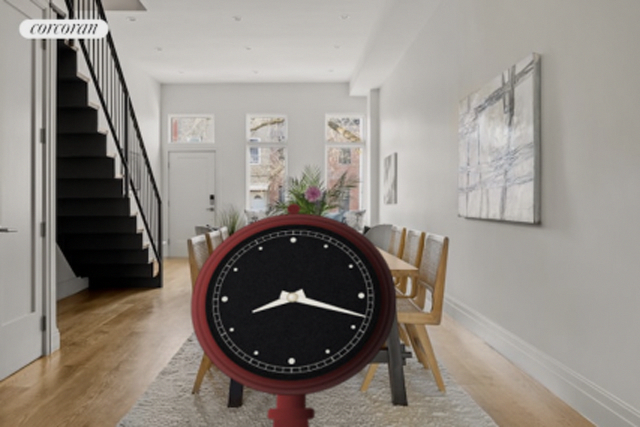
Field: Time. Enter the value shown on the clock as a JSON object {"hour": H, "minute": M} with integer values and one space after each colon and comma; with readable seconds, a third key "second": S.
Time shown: {"hour": 8, "minute": 18}
